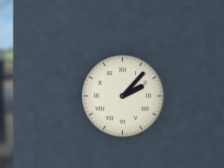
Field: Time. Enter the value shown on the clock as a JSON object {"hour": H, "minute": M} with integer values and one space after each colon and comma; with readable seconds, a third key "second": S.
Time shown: {"hour": 2, "minute": 7}
